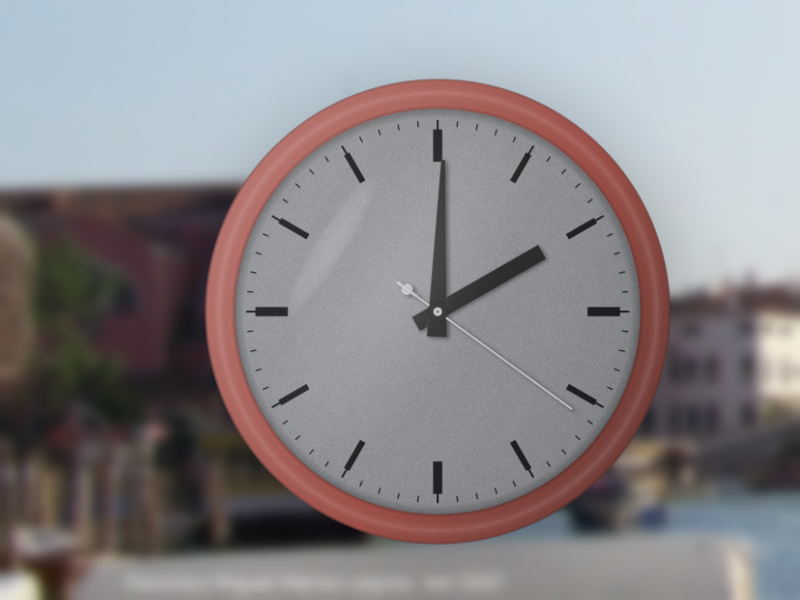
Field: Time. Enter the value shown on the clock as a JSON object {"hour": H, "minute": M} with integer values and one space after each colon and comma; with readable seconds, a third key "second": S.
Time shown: {"hour": 2, "minute": 0, "second": 21}
